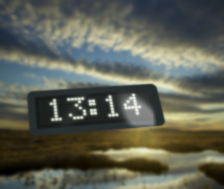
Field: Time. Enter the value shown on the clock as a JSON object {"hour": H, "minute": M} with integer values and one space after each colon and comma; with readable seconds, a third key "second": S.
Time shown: {"hour": 13, "minute": 14}
